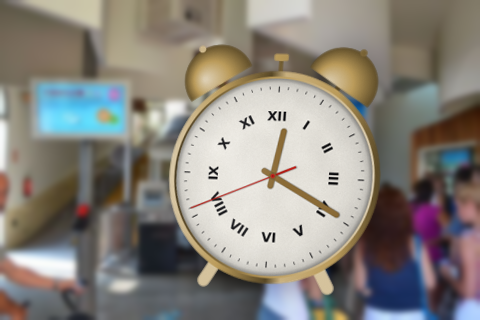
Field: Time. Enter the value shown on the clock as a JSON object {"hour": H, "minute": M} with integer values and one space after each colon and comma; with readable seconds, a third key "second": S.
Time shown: {"hour": 12, "minute": 19, "second": 41}
